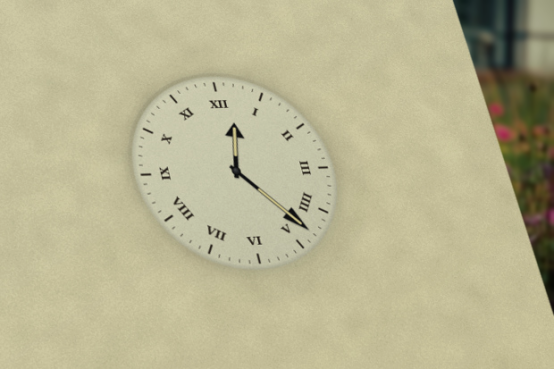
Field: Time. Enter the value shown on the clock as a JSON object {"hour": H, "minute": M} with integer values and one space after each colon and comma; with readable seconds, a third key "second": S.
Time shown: {"hour": 12, "minute": 23}
